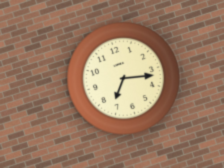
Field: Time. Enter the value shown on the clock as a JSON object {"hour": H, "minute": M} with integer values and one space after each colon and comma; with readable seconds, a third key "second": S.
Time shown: {"hour": 7, "minute": 17}
